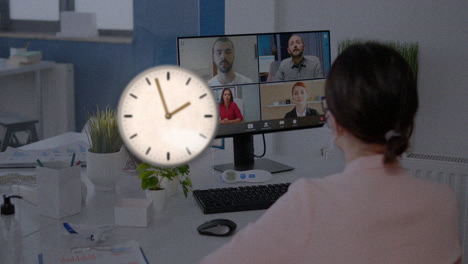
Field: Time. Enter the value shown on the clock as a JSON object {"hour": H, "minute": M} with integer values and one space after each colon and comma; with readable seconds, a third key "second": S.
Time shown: {"hour": 1, "minute": 57}
